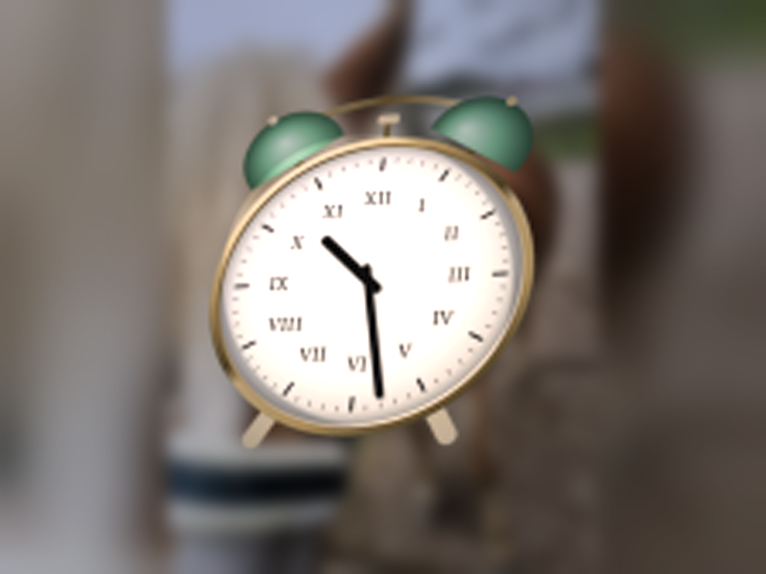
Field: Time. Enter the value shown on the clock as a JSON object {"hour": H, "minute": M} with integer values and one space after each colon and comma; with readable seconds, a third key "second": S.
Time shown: {"hour": 10, "minute": 28}
